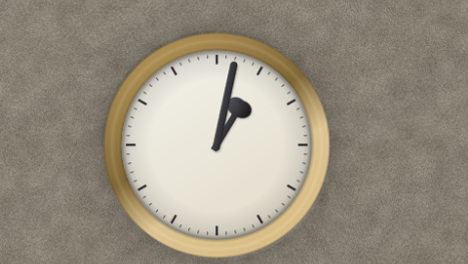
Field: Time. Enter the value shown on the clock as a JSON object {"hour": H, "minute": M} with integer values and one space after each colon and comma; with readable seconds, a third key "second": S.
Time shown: {"hour": 1, "minute": 2}
